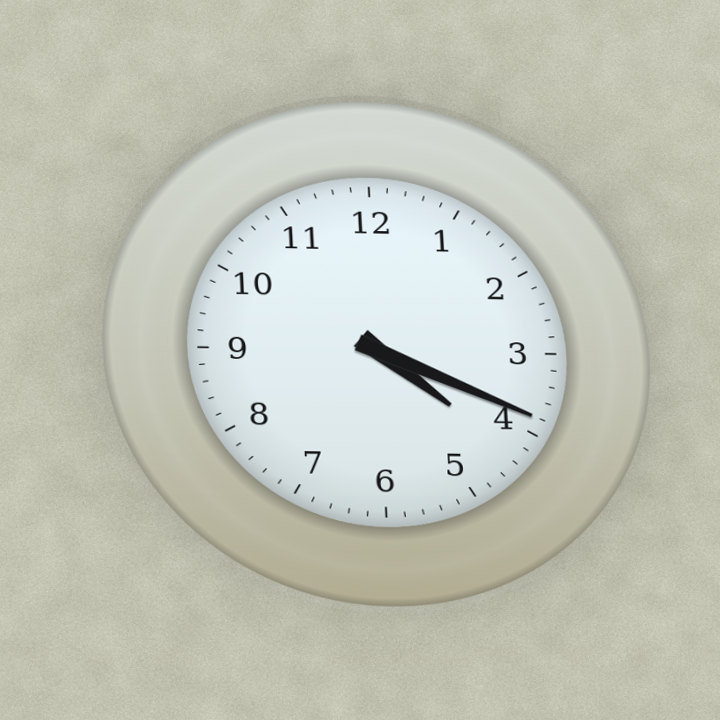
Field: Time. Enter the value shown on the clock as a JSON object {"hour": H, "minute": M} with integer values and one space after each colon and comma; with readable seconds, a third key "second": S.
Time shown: {"hour": 4, "minute": 19}
